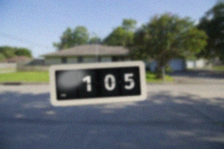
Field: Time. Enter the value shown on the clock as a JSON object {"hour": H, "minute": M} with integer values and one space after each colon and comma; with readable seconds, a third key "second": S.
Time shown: {"hour": 1, "minute": 5}
